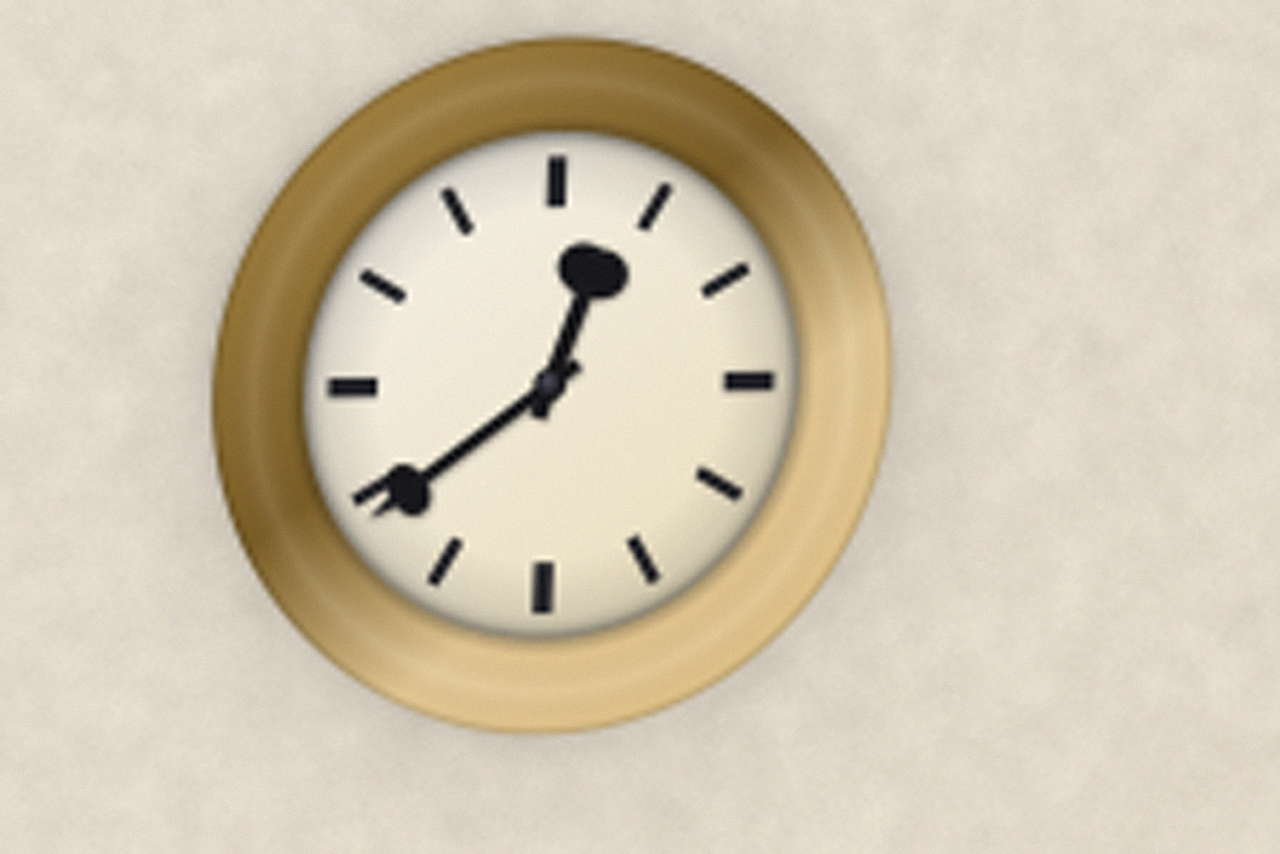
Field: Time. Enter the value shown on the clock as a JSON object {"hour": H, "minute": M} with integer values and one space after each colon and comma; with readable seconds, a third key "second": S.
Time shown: {"hour": 12, "minute": 39}
